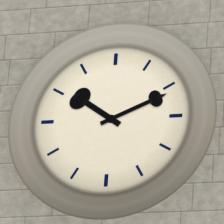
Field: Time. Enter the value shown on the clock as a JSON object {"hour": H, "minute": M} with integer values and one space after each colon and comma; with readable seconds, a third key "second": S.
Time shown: {"hour": 10, "minute": 11}
